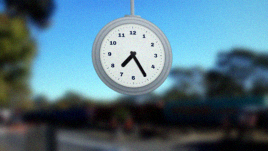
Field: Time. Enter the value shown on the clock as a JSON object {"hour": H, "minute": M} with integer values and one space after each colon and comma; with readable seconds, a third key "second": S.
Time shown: {"hour": 7, "minute": 25}
